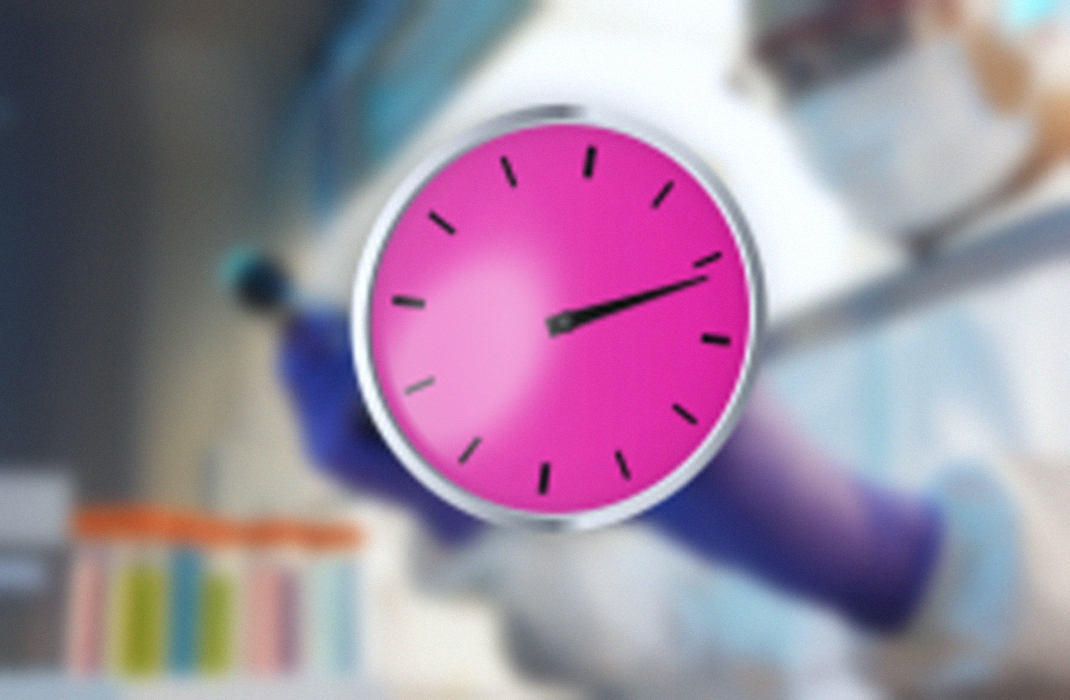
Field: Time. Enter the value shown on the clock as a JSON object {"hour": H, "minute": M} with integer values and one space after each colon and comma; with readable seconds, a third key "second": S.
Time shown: {"hour": 2, "minute": 11}
